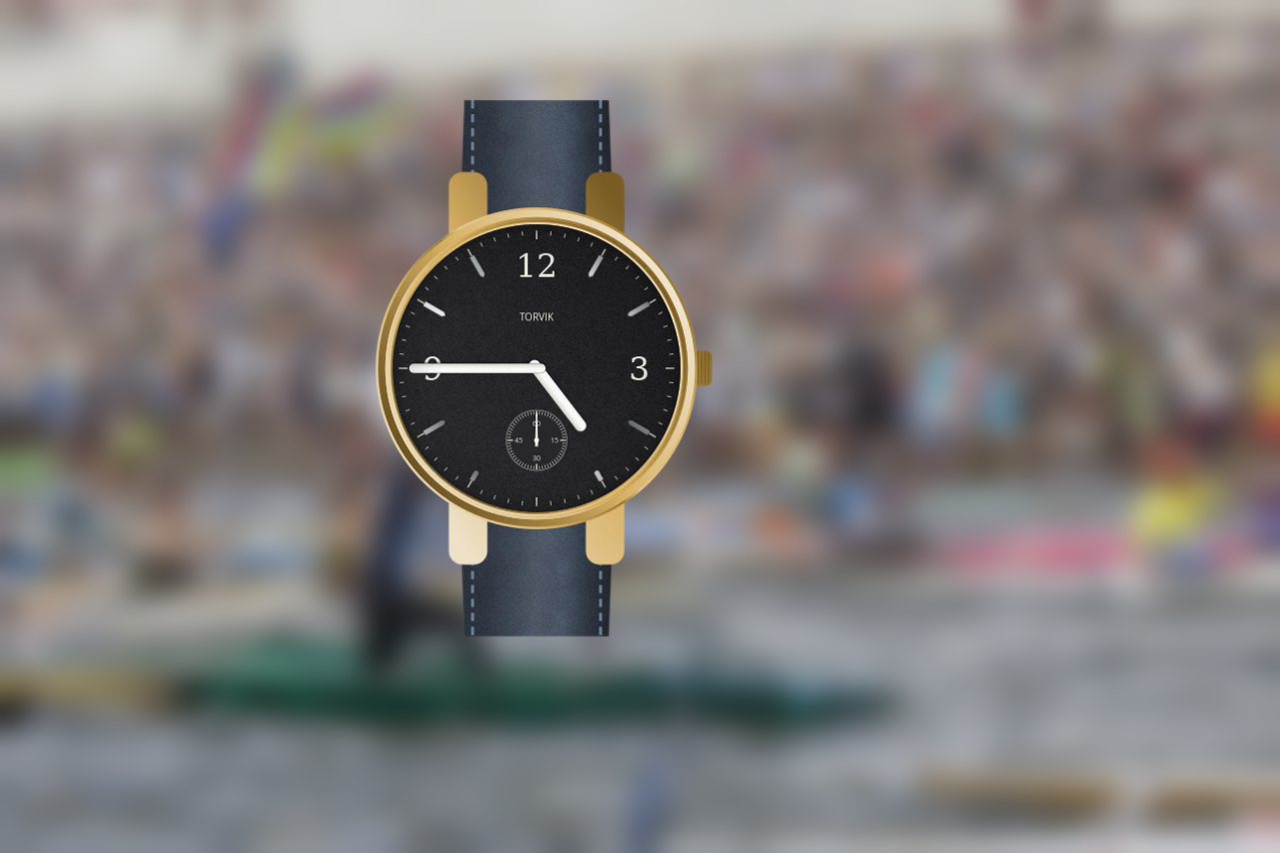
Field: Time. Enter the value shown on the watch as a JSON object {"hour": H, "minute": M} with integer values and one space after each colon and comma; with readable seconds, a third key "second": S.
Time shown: {"hour": 4, "minute": 45}
